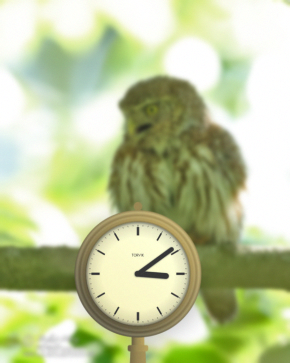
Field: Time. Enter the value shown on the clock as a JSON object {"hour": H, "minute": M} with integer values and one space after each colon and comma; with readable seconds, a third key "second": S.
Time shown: {"hour": 3, "minute": 9}
